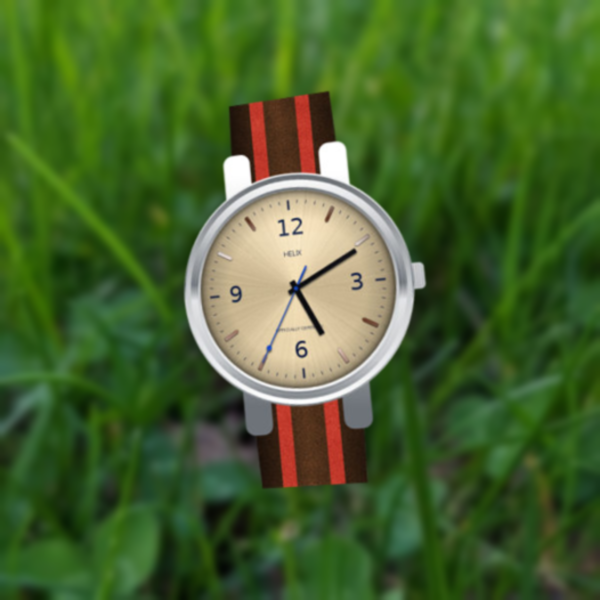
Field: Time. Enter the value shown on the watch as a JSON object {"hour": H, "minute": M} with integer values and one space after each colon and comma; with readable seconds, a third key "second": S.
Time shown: {"hour": 5, "minute": 10, "second": 35}
